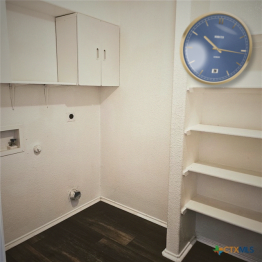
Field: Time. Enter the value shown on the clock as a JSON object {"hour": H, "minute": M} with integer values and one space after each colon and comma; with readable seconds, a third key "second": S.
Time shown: {"hour": 10, "minute": 16}
